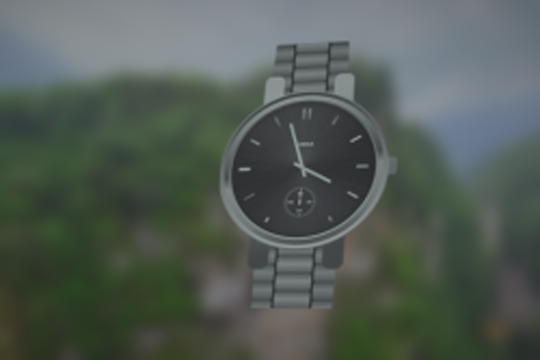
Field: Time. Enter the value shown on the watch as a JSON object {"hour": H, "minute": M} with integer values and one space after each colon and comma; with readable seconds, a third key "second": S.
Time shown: {"hour": 3, "minute": 57}
